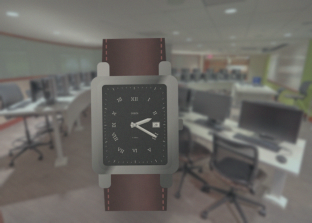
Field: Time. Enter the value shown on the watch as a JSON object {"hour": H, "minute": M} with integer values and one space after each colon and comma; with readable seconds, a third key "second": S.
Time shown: {"hour": 2, "minute": 20}
